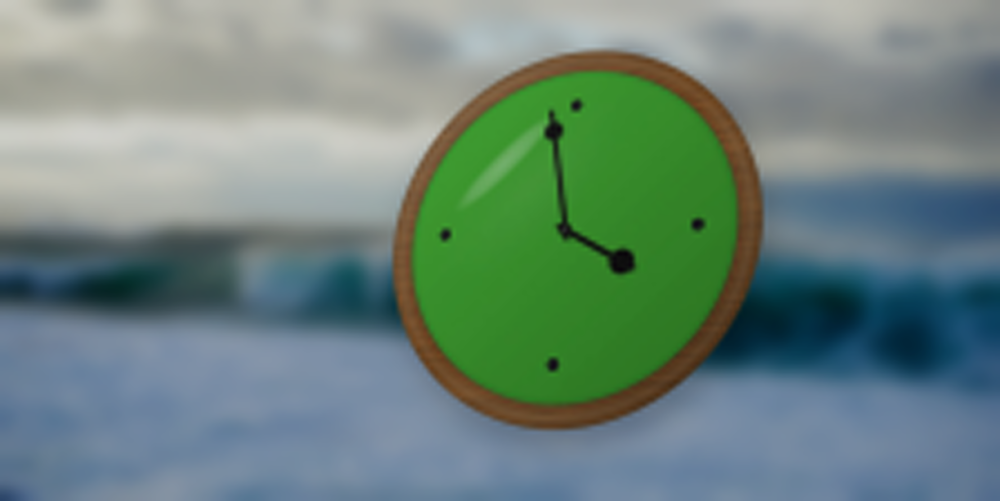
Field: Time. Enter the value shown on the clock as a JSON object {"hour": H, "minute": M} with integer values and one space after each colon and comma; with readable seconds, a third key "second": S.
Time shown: {"hour": 3, "minute": 58}
